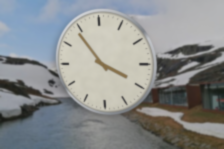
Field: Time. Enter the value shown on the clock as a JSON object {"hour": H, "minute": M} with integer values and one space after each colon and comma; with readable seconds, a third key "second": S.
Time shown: {"hour": 3, "minute": 54}
